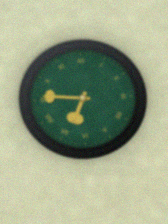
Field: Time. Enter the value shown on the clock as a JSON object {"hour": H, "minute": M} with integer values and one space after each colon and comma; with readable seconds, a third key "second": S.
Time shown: {"hour": 6, "minute": 46}
